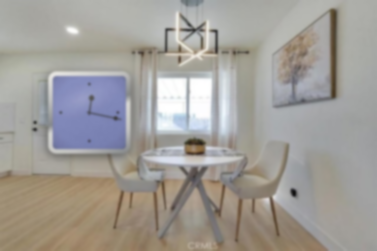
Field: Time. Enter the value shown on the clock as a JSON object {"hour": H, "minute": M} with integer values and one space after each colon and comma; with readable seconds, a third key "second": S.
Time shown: {"hour": 12, "minute": 17}
